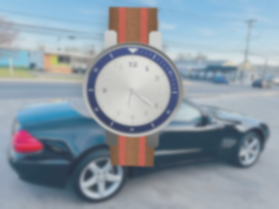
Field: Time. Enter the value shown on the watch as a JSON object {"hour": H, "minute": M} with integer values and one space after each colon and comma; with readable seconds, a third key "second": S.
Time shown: {"hour": 6, "minute": 21}
